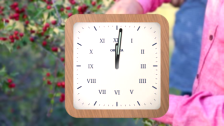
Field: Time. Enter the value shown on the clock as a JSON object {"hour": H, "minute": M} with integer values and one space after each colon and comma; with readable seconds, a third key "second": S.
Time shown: {"hour": 12, "minute": 1}
